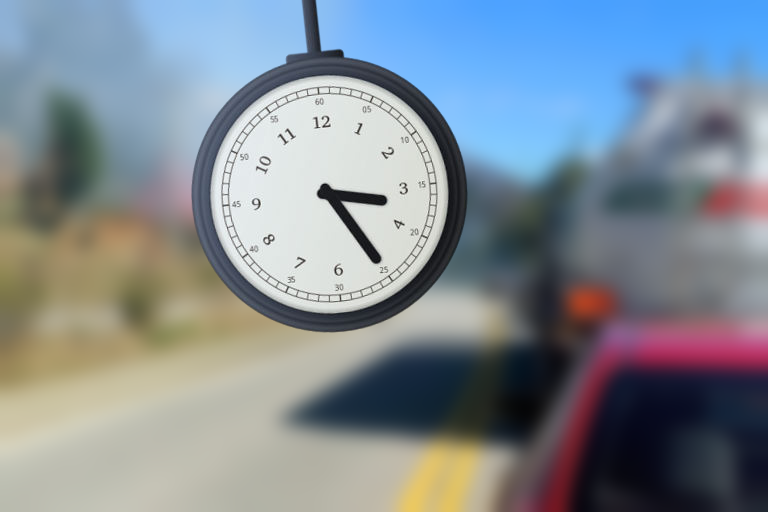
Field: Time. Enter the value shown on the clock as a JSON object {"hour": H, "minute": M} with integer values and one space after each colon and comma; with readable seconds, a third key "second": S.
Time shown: {"hour": 3, "minute": 25}
